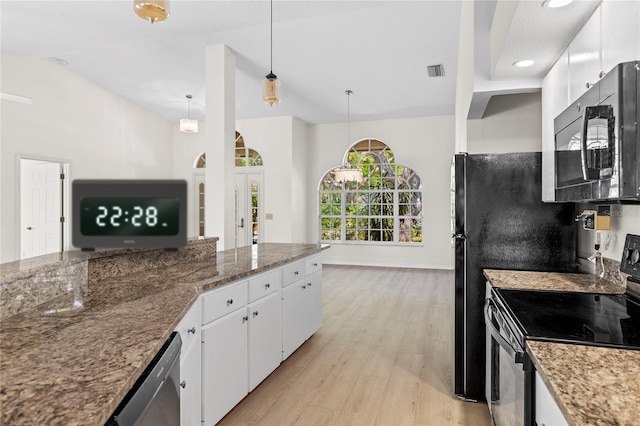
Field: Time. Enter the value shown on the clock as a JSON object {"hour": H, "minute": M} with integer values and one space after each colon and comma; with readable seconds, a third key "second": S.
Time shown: {"hour": 22, "minute": 28}
